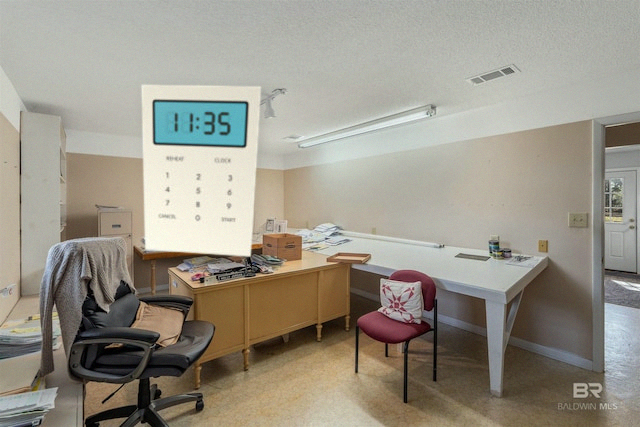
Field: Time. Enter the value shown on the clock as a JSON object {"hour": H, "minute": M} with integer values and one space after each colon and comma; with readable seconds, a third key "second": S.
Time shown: {"hour": 11, "minute": 35}
